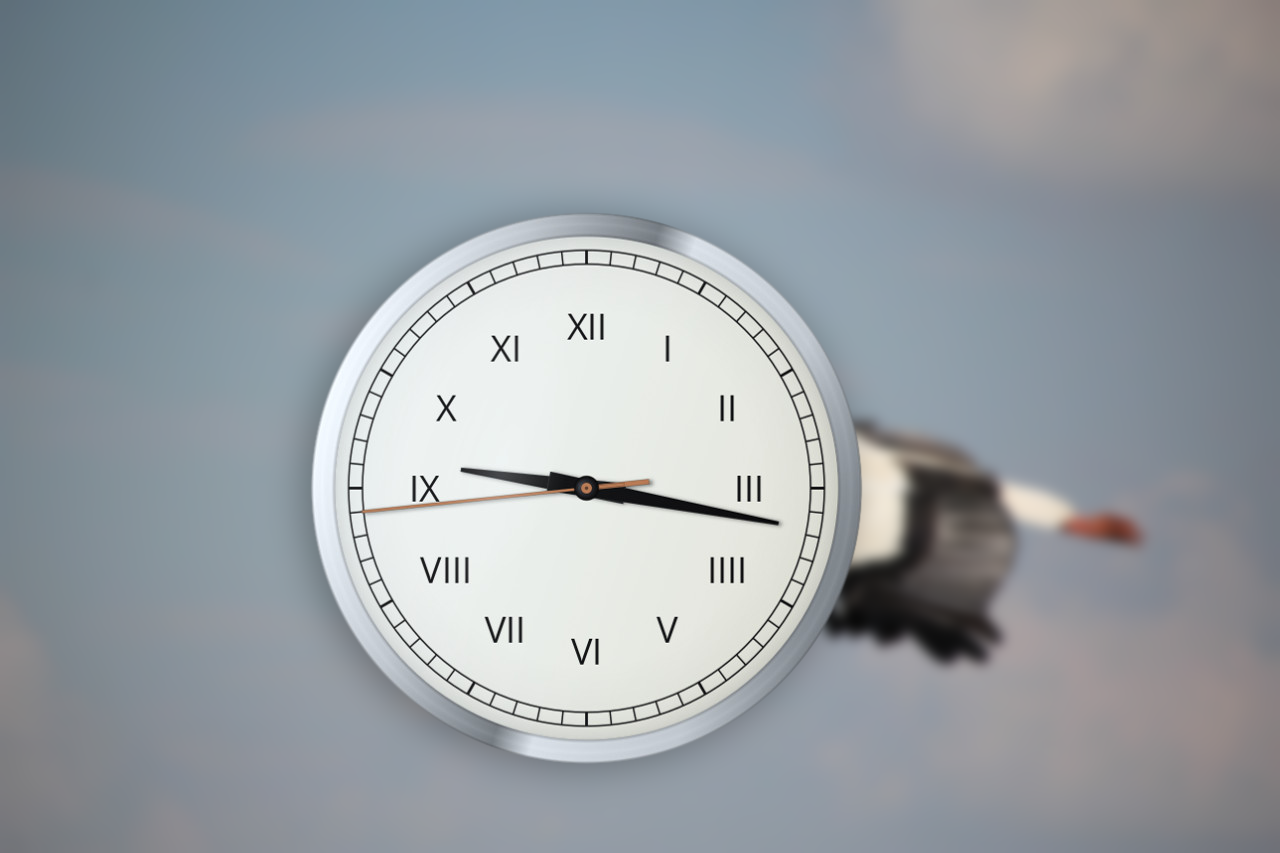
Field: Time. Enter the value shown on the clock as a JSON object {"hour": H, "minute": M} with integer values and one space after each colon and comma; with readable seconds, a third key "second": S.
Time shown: {"hour": 9, "minute": 16, "second": 44}
